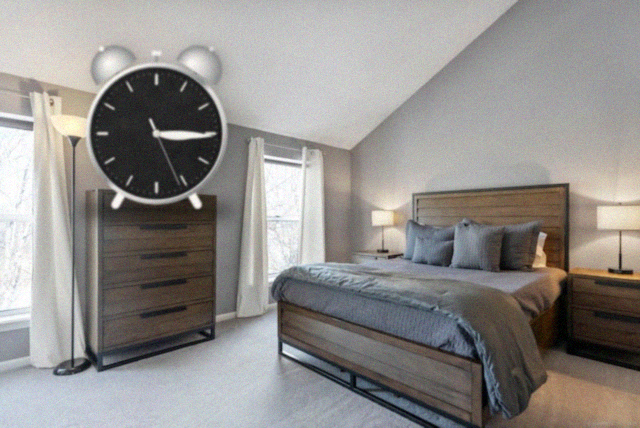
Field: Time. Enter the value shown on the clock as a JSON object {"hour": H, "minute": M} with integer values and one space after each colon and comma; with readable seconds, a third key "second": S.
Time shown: {"hour": 3, "minute": 15, "second": 26}
